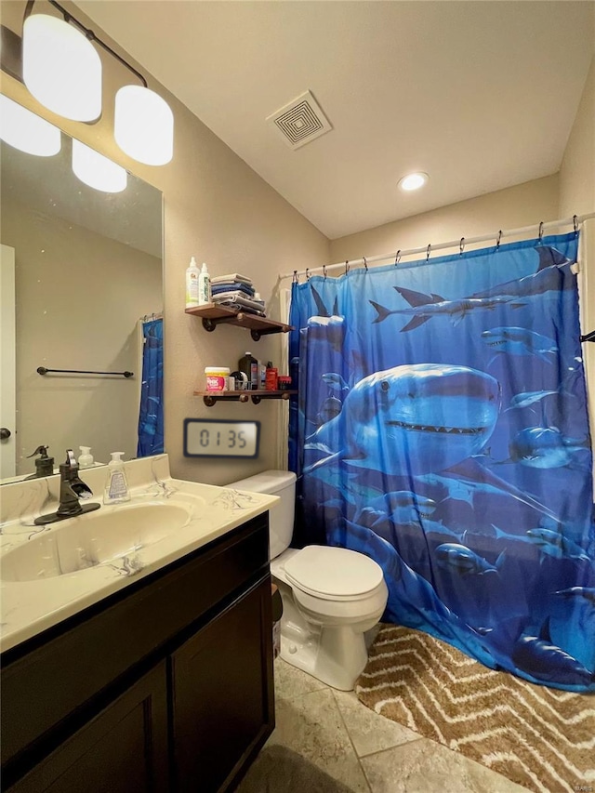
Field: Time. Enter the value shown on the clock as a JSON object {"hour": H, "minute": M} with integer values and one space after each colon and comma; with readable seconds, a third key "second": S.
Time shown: {"hour": 1, "minute": 35}
